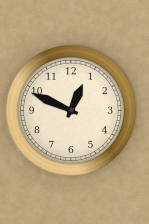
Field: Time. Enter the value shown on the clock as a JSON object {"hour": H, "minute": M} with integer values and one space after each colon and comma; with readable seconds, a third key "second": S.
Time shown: {"hour": 12, "minute": 49}
